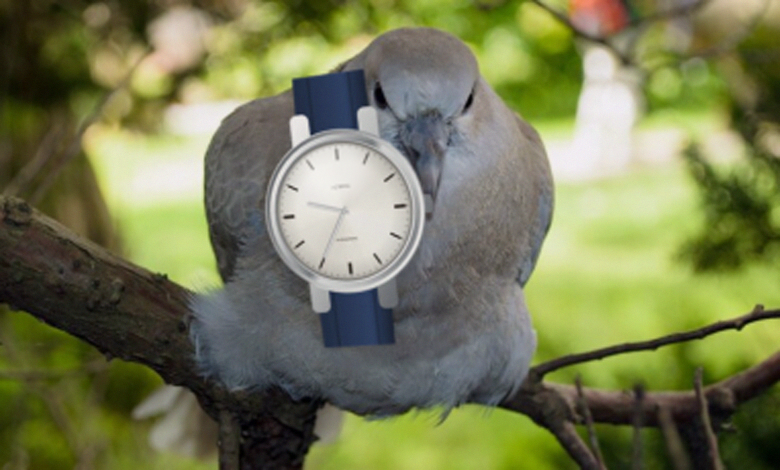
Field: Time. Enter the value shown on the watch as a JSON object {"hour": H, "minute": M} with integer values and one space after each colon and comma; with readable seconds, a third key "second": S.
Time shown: {"hour": 9, "minute": 35}
